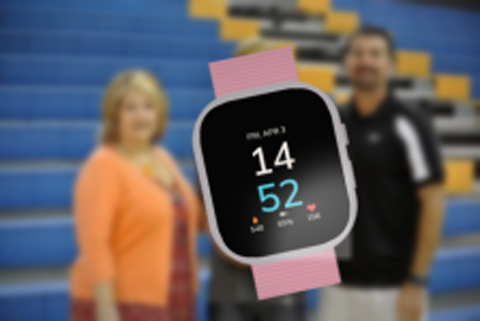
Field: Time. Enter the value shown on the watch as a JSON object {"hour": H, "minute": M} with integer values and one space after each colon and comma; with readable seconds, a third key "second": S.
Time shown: {"hour": 14, "minute": 52}
